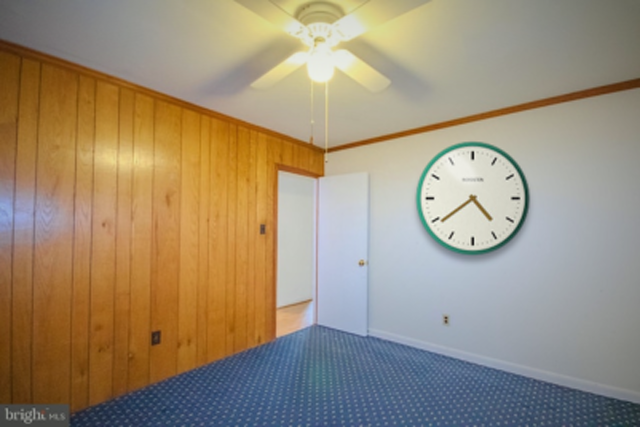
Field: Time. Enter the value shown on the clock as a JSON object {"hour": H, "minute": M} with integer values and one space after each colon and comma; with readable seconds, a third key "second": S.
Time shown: {"hour": 4, "minute": 39}
